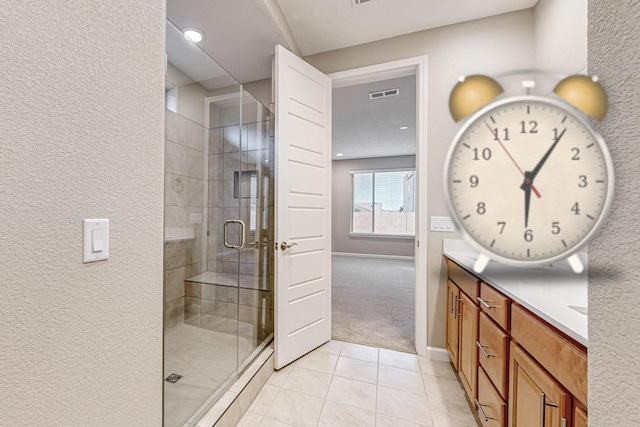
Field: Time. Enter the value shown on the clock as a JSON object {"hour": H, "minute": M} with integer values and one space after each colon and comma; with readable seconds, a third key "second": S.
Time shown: {"hour": 6, "minute": 5, "second": 54}
